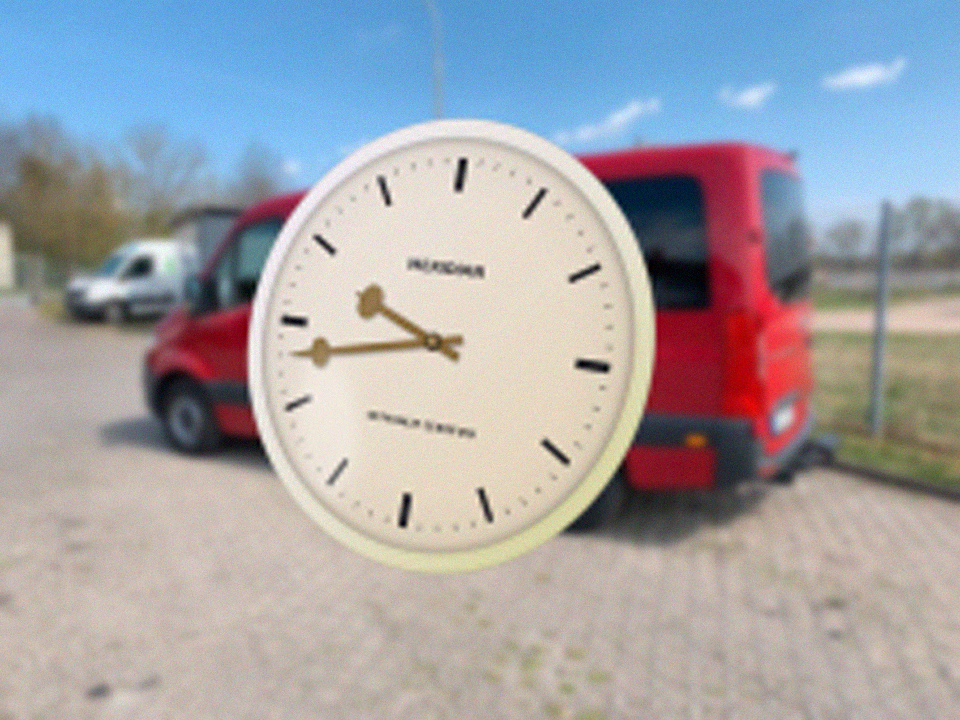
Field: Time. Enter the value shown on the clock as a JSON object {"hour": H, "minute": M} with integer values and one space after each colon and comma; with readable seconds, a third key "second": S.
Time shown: {"hour": 9, "minute": 43}
